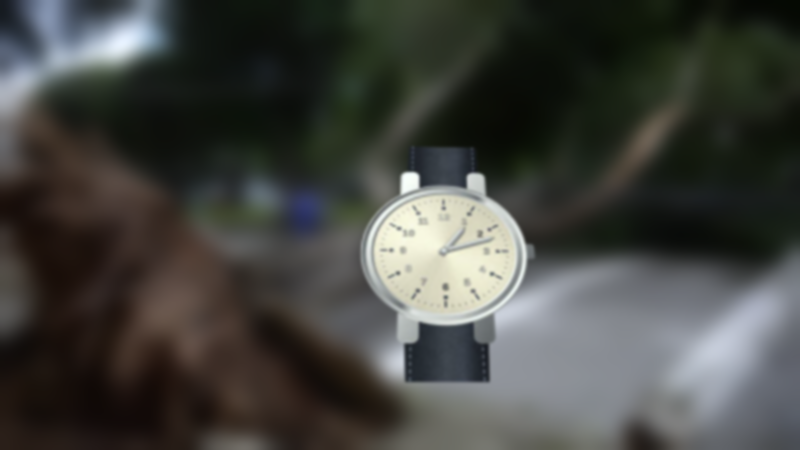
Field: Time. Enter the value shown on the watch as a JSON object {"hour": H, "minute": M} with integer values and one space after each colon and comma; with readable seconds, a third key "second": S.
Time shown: {"hour": 1, "minute": 12}
